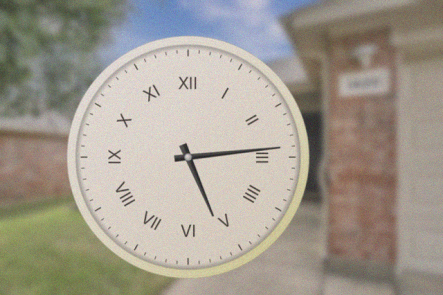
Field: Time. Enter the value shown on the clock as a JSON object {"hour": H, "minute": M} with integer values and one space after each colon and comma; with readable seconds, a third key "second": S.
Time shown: {"hour": 5, "minute": 14}
